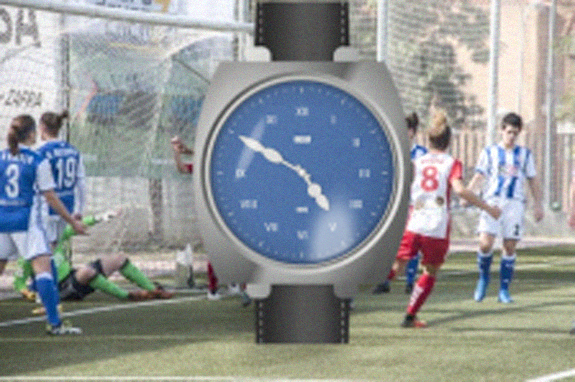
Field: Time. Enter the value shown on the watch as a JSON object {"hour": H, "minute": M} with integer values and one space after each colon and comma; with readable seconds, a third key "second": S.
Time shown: {"hour": 4, "minute": 50}
